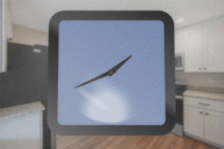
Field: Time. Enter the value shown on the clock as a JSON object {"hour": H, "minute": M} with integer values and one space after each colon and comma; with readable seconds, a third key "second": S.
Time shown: {"hour": 1, "minute": 41}
